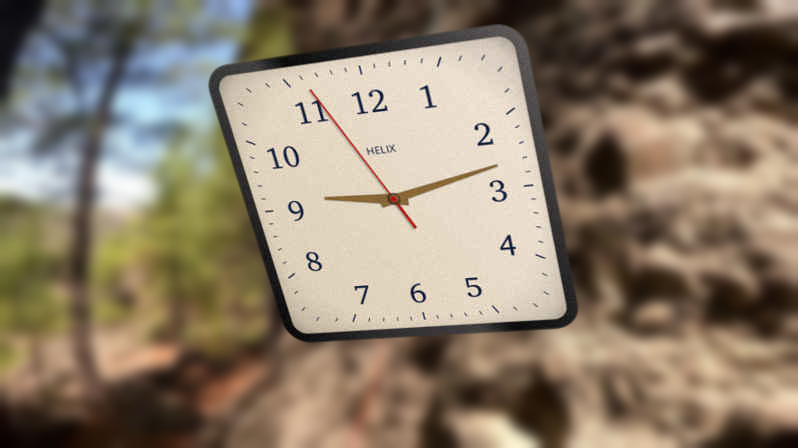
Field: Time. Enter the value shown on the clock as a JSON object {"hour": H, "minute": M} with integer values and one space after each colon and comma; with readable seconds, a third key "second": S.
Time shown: {"hour": 9, "minute": 12, "second": 56}
